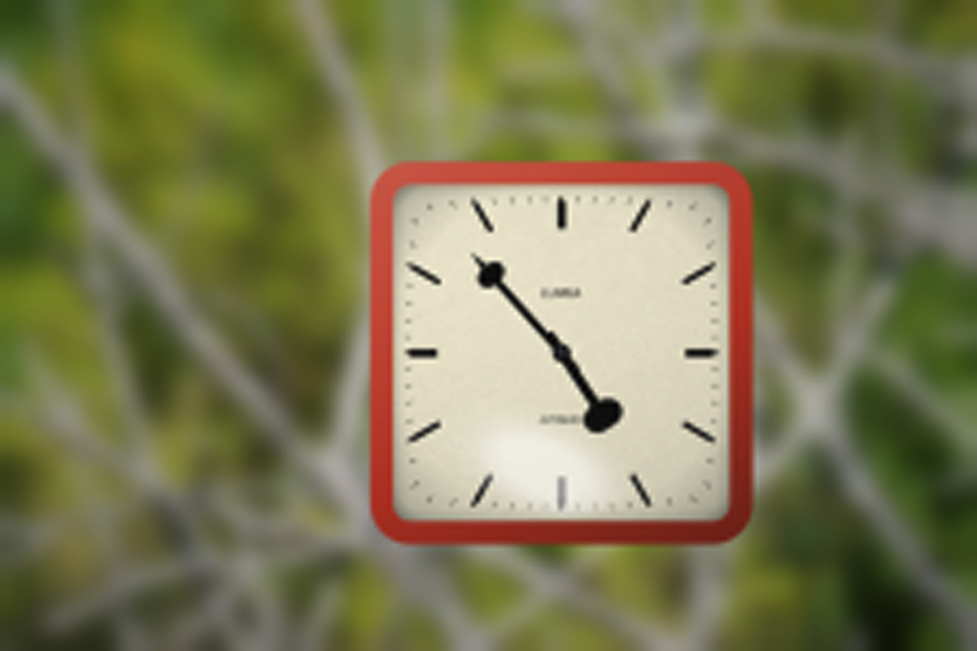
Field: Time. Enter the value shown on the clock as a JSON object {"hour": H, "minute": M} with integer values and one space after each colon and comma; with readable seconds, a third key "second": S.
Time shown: {"hour": 4, "minute": 53}
